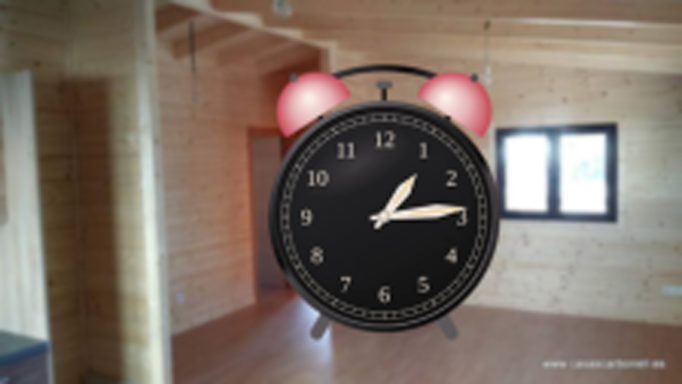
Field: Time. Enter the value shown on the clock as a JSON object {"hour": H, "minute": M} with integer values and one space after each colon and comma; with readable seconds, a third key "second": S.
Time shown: {"hour": 1, "minute": 14}
